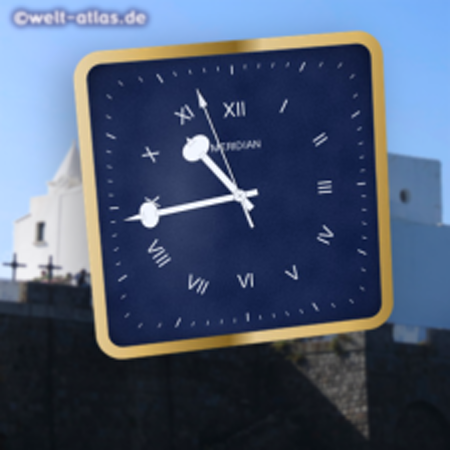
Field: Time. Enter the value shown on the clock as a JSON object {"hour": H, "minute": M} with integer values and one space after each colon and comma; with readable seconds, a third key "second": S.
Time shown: {"hour": 10, "minute": 43, "second": 57}
